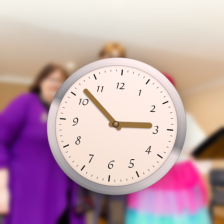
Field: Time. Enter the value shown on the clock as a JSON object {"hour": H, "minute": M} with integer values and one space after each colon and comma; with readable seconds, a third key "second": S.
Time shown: {"hour": 2, "minute": 52}
